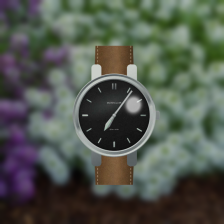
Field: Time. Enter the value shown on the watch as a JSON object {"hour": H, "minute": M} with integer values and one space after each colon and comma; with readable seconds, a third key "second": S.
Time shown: {"hour": 7, "minute": 6}
